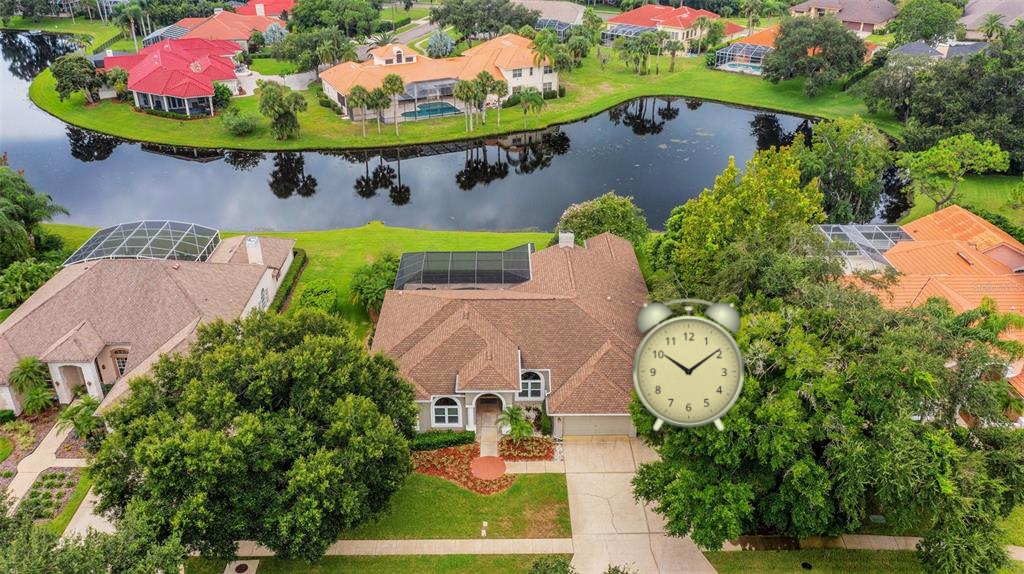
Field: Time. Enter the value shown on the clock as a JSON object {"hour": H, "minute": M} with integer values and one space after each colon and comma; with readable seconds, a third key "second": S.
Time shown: {"hour": 10, "minute": 9}
